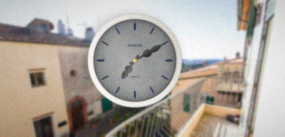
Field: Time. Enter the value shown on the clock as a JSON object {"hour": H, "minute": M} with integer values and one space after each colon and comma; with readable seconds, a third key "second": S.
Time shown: {"hour": 7, "minute": 10}
